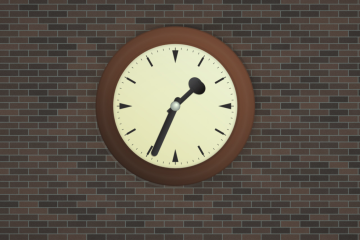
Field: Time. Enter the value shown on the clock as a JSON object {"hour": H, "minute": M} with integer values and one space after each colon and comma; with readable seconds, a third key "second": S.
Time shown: {"hour": 1, "minute": 34}
